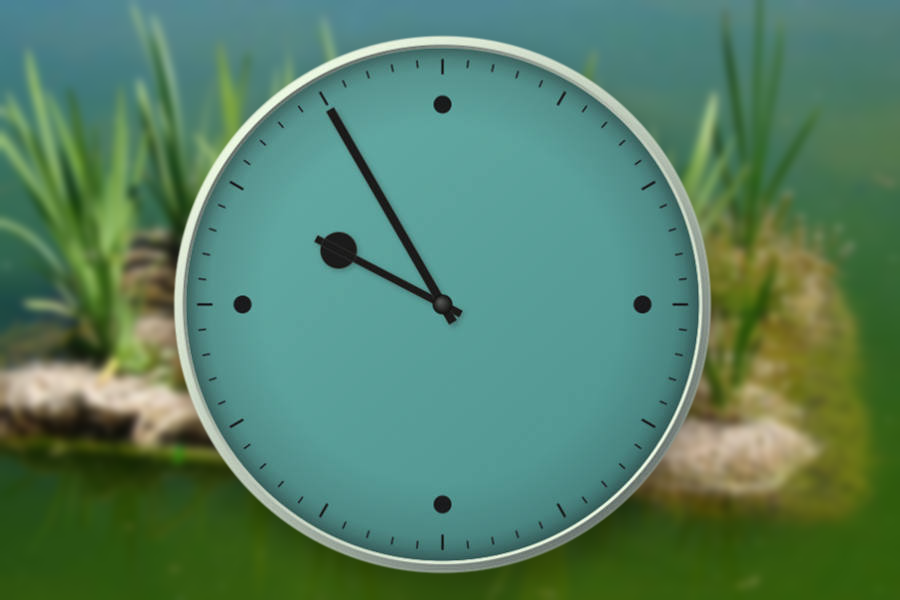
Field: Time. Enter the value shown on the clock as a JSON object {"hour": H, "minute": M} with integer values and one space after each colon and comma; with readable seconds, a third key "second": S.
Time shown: {"hour": 9, "minute": 55}
